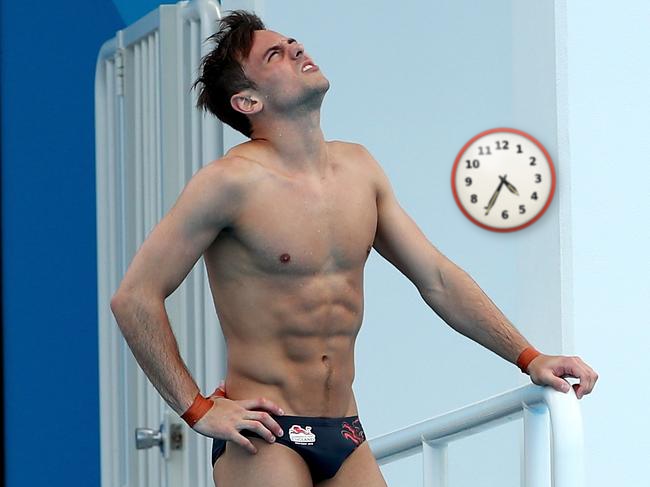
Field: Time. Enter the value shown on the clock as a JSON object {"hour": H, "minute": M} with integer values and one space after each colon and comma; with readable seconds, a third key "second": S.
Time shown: {"hour": 4, "minute": 35}
